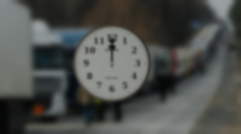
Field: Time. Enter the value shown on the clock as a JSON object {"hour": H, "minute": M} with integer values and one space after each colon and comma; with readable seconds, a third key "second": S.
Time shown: {"hour": 12, "minute": 0}
